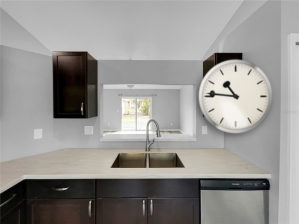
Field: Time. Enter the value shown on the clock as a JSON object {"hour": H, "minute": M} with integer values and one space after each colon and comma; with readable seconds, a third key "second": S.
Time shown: {"hour": 10, "minute": 46}
